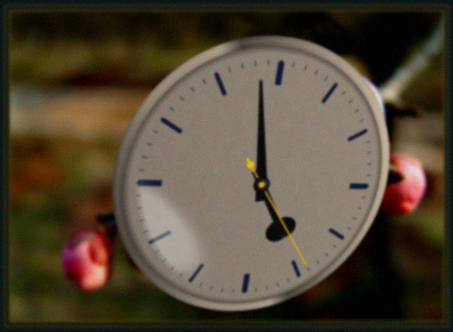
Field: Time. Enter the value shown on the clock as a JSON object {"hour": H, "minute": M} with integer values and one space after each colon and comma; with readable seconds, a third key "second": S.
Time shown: {"hour": 4, "minute": 58, "second": 24}
